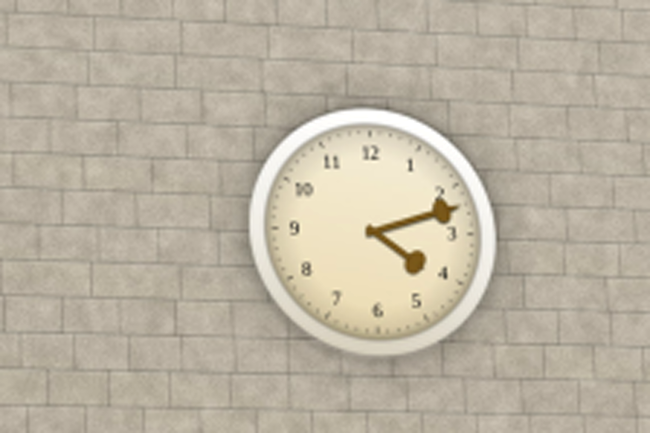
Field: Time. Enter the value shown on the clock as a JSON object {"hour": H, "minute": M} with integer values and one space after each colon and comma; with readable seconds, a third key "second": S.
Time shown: {"hour": 4, "minute": 12}
